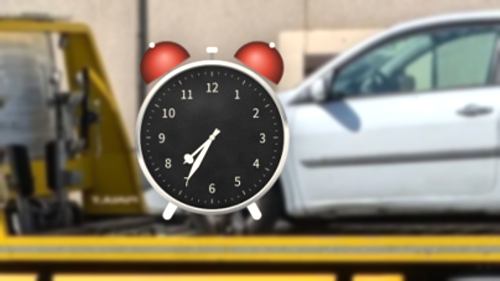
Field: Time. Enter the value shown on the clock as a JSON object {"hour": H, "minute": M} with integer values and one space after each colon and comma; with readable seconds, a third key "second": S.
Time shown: {"hour": 7, "minute": 35}
